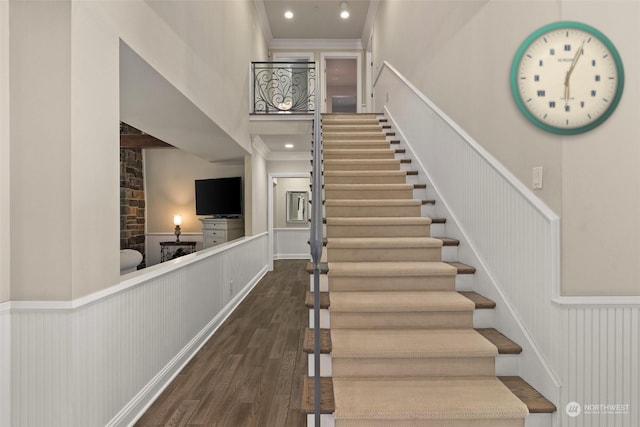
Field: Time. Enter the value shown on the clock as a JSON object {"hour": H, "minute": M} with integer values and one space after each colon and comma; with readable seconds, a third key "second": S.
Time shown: {"hour": 6, "minute": 4}
